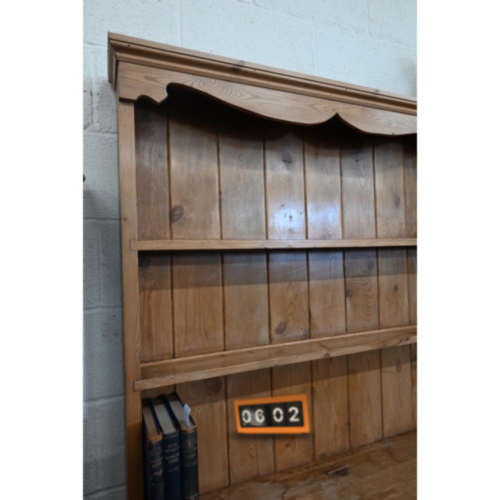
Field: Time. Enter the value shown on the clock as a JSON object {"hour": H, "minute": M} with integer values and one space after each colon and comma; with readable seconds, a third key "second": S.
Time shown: {"hour": 6, "minute": 2}
